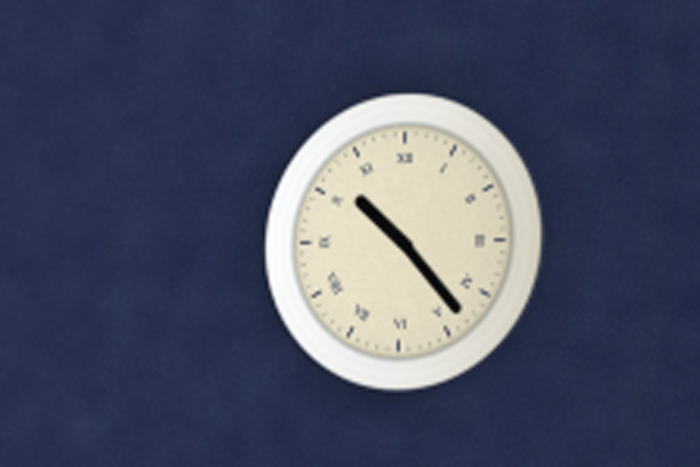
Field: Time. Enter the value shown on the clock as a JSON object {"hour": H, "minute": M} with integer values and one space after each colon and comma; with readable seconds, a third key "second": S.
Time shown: {"hour": 10, "minute": 23}
